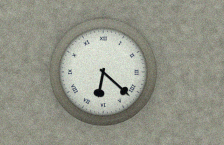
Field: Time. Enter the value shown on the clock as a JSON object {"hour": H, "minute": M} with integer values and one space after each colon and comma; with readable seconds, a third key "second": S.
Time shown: {"hour": 6, "minute": 22}
